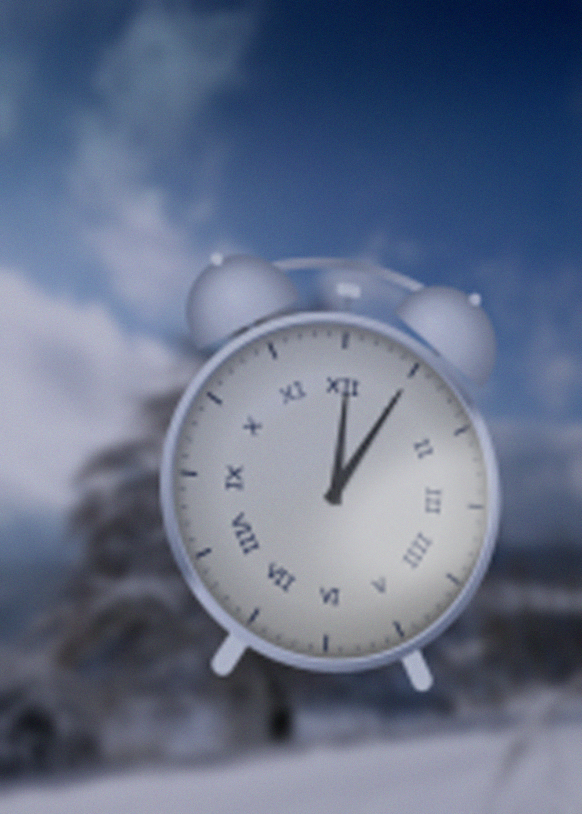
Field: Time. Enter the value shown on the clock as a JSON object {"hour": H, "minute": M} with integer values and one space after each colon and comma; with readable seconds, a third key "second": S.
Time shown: {"hour": 12, "minute": 5}
